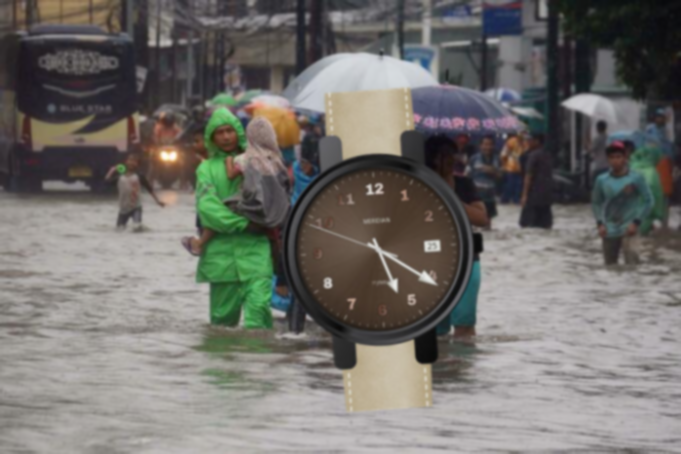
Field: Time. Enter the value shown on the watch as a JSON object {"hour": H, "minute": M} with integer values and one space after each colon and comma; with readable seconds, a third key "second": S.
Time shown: {"hour": 5, "minute": 20, "second": 49}
